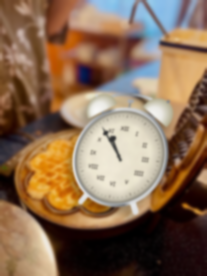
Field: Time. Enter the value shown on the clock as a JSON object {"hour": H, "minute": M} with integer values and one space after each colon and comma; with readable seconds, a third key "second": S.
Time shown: {"hour": 10, "minute": 53}
